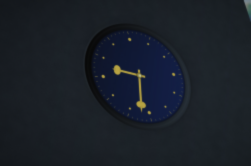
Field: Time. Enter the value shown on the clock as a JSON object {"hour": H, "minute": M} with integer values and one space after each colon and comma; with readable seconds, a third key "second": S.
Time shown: {"hour": 9, "minute": 32}
